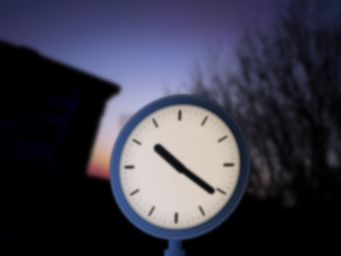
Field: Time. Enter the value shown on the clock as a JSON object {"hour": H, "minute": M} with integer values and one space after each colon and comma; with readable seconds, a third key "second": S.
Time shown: {"hour": 10, "minute": 21}
